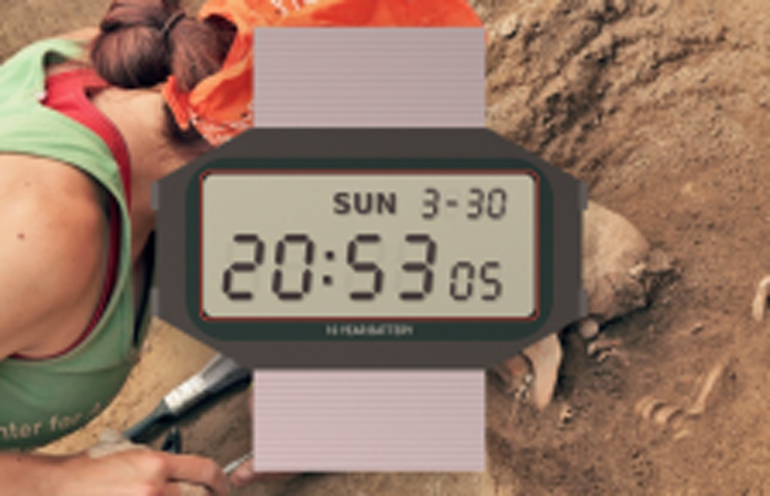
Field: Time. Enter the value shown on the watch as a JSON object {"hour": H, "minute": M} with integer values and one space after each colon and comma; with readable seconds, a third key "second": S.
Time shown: {"hour": 20, "minute": 53, "second": 5}
